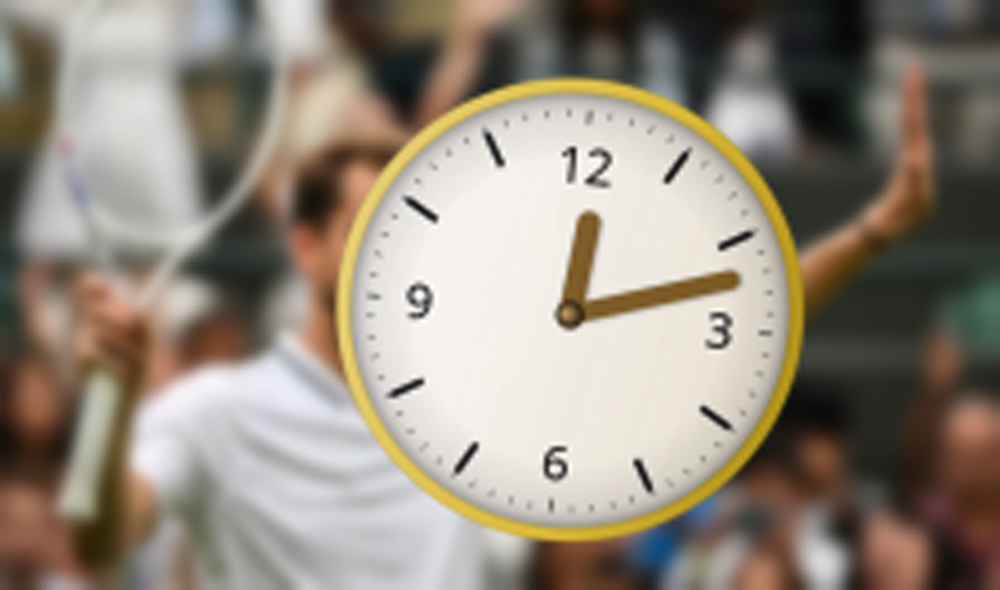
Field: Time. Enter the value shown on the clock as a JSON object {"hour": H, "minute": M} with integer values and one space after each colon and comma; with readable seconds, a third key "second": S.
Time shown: {"hour": 12, "minute": 12}
